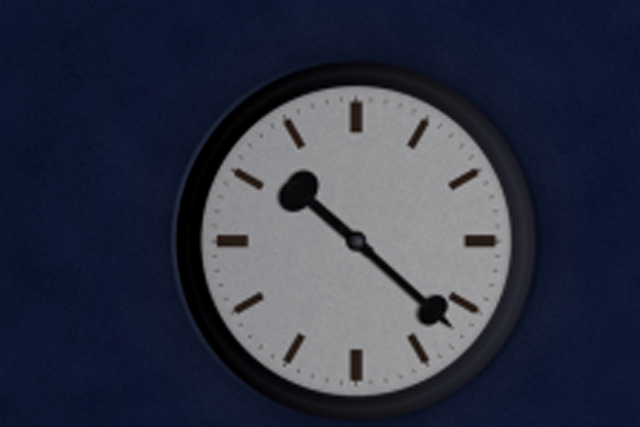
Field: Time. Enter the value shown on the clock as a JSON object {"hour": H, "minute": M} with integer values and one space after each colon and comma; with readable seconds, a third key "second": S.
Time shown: {"hour": 10, "minute": 22}
